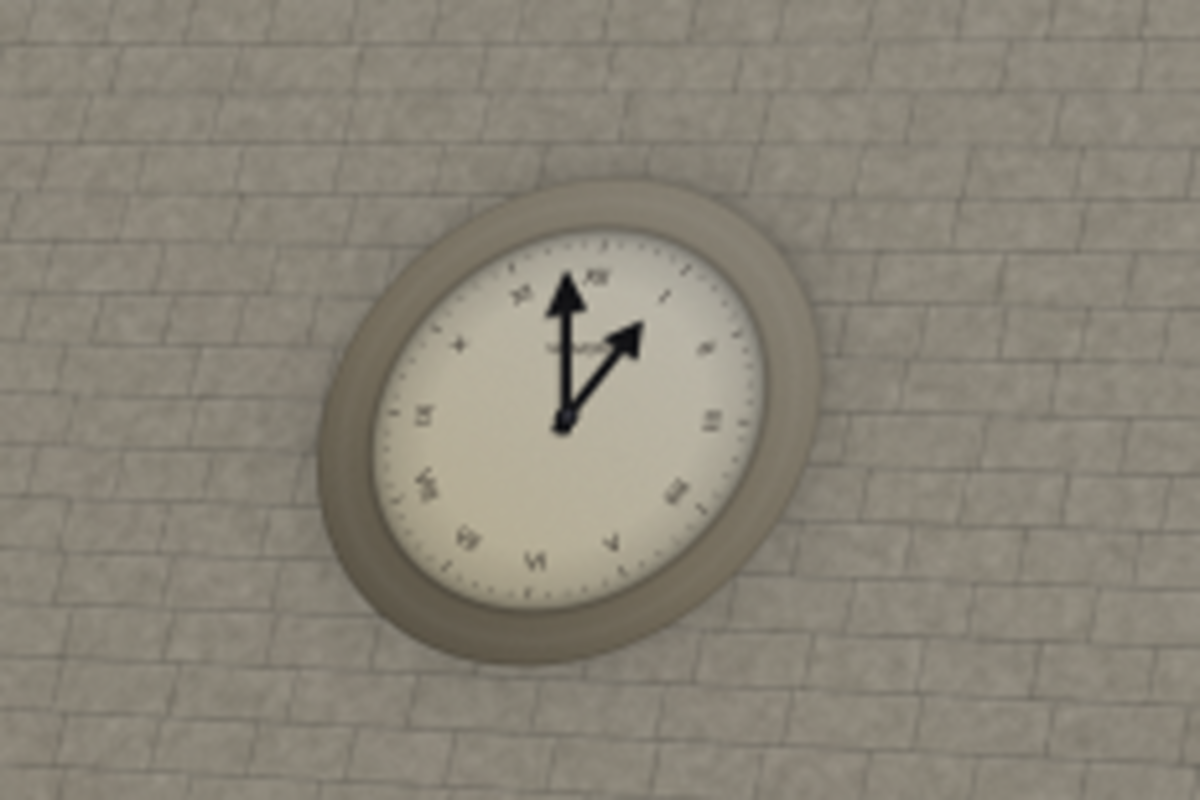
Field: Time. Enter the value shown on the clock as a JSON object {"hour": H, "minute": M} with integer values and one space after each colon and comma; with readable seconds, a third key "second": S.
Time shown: {"hour": 12, "minute": 58}
